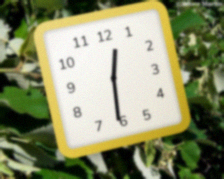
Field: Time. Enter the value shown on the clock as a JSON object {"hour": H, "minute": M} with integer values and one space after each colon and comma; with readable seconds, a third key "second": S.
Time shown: {"hour": 12, "minute": 31}
